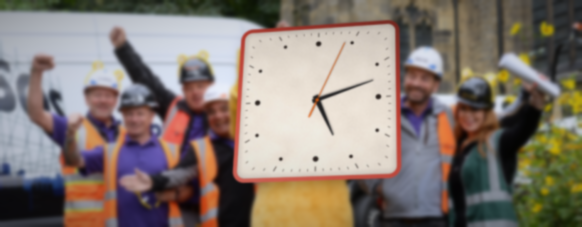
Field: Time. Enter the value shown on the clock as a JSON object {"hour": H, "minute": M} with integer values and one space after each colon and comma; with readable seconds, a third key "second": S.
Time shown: {"hour": 5, "minute": 12, "second": 4}
